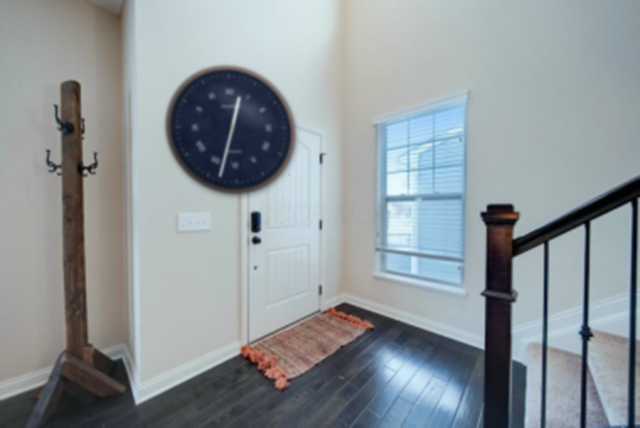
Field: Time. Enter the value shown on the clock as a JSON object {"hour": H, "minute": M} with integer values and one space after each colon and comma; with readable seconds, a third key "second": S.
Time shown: {"hour": 12, "minute": 33}
